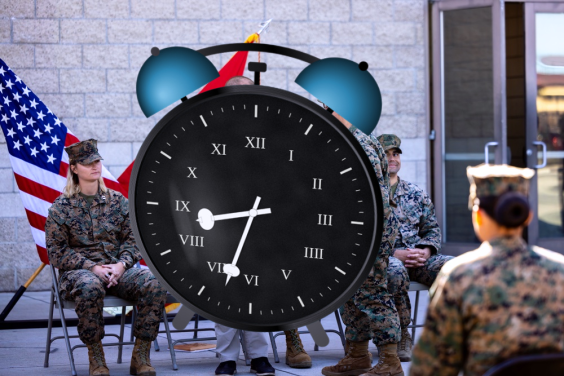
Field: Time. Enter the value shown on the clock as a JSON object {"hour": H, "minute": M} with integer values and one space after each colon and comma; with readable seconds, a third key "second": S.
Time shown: {"hour": 8, "minute": 33}
